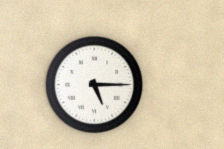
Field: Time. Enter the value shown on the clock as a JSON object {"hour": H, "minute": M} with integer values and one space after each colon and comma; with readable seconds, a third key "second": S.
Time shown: {"hour": 5, "minute": 15}
